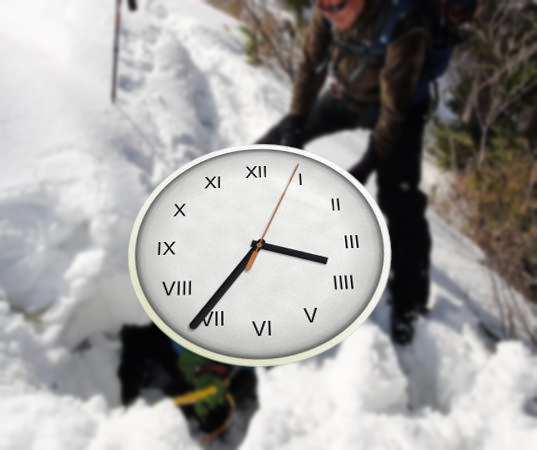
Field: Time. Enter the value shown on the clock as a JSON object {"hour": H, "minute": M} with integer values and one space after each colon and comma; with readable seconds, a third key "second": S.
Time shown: {"hour": 3, "minute": 36, "second": 4}
